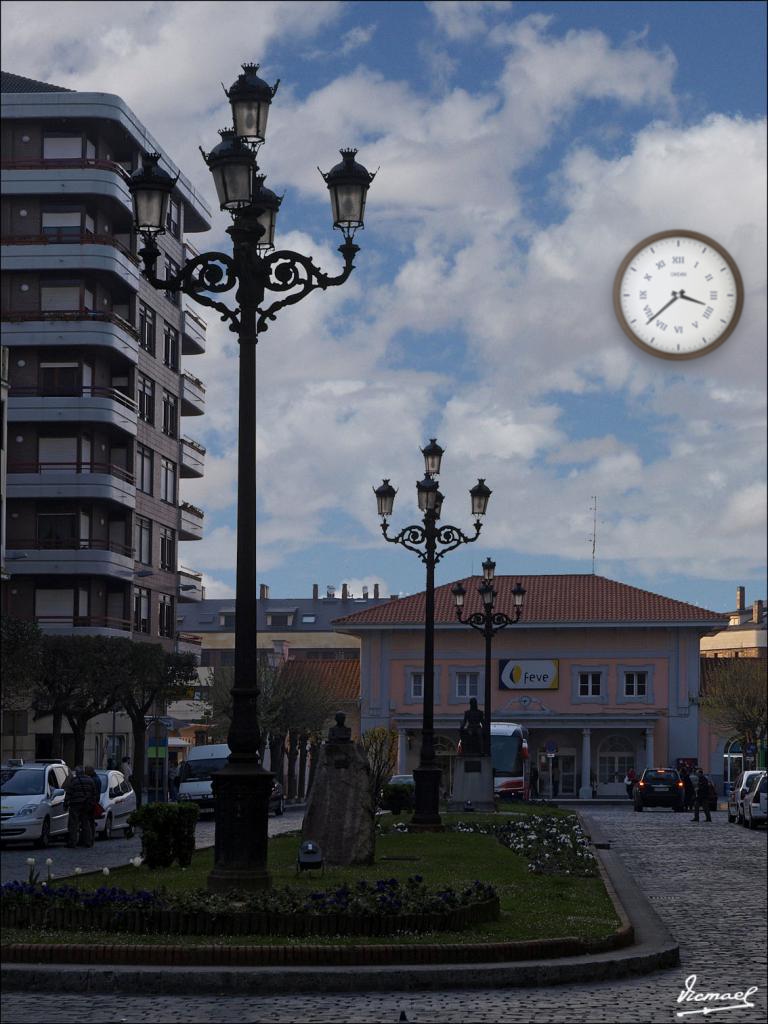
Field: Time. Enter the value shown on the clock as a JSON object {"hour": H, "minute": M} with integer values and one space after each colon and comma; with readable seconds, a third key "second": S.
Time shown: {"hour": 3, "minute": 38}
